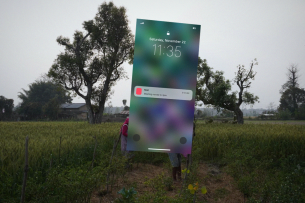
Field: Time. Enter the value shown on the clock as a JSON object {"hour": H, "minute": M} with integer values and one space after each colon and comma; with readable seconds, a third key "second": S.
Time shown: {"hour": 11, "minute": 35}
